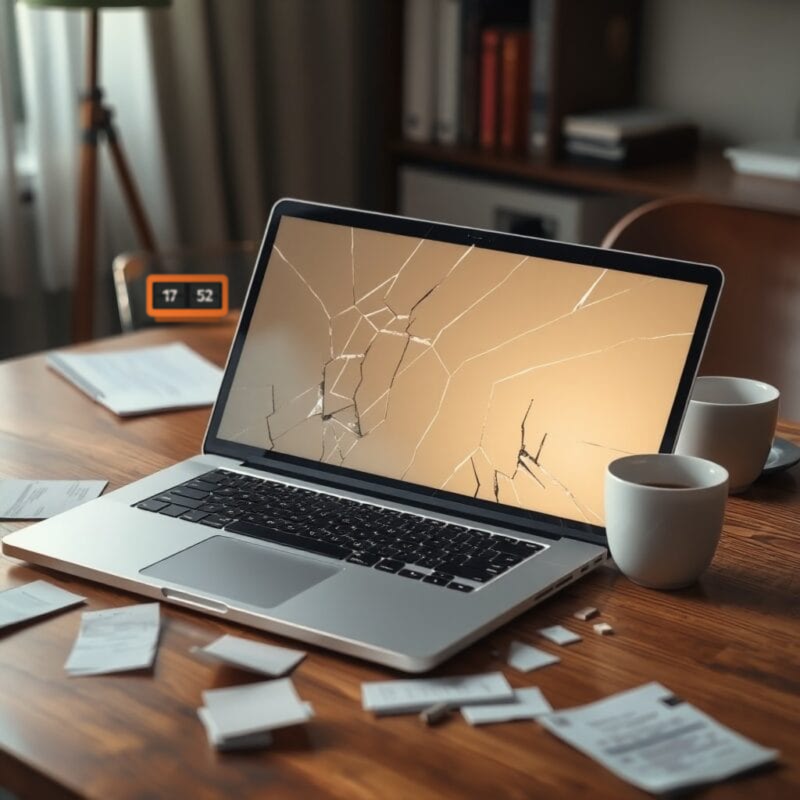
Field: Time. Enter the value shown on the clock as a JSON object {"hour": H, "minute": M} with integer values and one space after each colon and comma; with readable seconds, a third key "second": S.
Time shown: {"hour": 17, "minute": 52}
